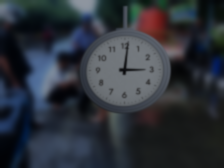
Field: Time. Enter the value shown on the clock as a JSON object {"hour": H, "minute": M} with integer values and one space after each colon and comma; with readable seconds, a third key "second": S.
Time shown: {"hour": 3, "minute": 1}
